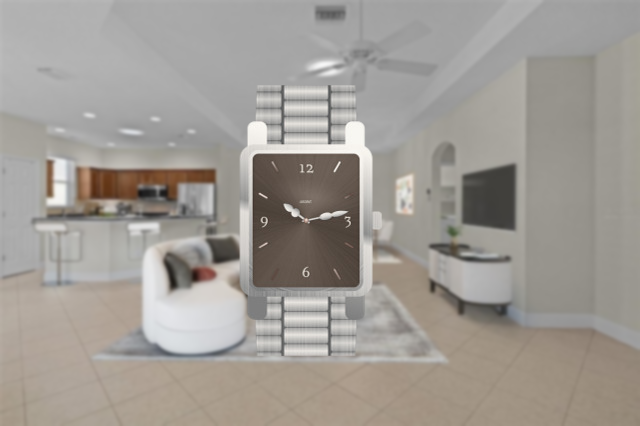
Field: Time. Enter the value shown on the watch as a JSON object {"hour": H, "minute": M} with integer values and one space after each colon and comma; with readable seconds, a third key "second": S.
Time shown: {"hour": 10, "minute": 13}
